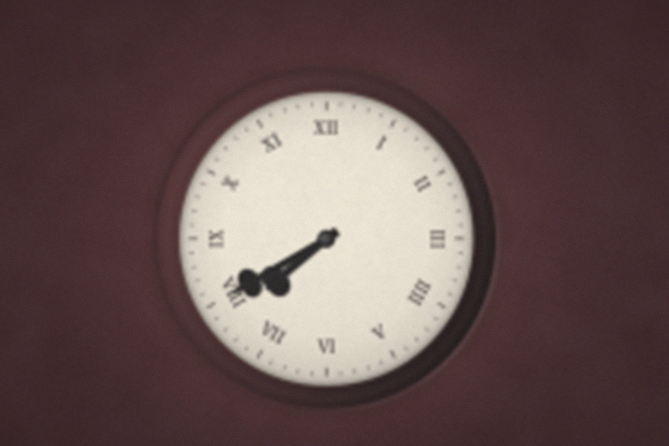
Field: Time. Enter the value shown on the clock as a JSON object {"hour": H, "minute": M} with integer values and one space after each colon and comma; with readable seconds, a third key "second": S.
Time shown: {"hour": 7, "minute": 40}
